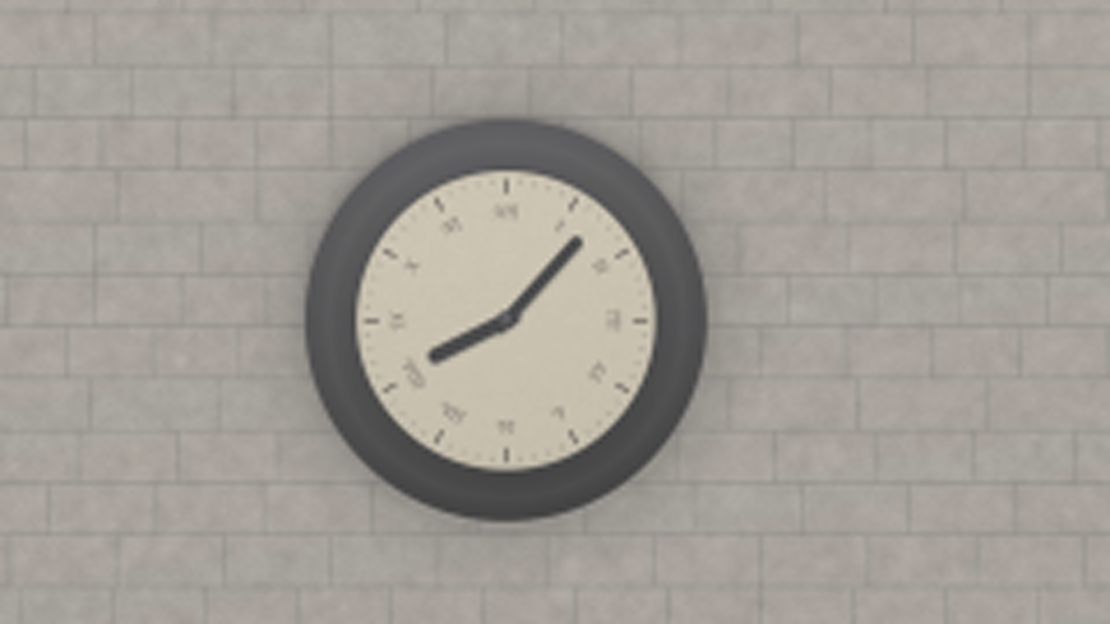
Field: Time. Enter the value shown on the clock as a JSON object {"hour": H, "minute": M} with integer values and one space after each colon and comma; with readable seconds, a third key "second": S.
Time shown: {"hour": 8, "minute": 7}
